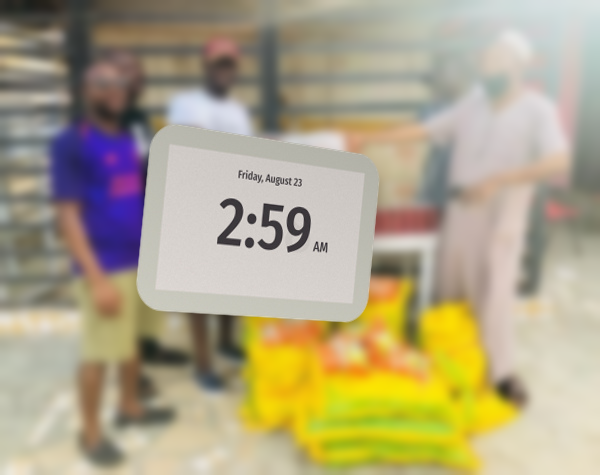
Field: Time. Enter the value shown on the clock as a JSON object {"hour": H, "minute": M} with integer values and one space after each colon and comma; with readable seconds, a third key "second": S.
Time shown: {"hour": 2, "minute": 59}
